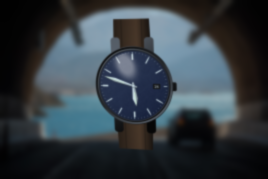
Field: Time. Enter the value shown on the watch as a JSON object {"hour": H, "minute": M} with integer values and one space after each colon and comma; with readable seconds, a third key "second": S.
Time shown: {"hour": 5, "minute": 48}
